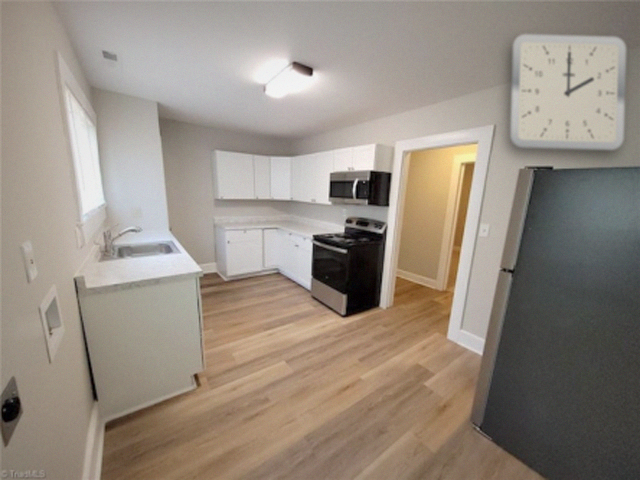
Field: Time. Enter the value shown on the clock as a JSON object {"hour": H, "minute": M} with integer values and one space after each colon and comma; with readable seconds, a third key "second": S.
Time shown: {"hour": 2, "minute": 0}
